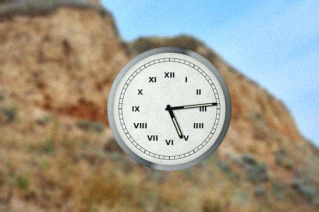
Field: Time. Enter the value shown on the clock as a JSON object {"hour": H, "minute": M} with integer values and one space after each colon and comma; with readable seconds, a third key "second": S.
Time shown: {"hour": 5, "minute": 14}
